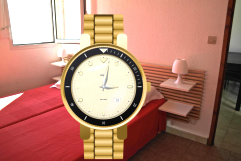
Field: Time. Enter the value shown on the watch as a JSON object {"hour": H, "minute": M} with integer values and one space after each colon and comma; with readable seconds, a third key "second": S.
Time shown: {"hour": 3, "minute": 2}
